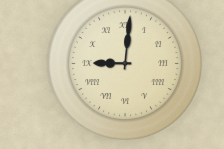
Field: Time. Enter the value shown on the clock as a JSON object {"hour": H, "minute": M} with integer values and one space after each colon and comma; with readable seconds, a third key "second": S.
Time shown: {"hour": 9, "minute": 1}
